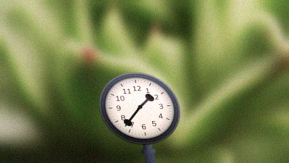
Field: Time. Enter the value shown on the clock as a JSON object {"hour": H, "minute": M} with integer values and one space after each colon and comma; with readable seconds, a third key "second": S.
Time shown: {"hour": 1, "minute": 37}
